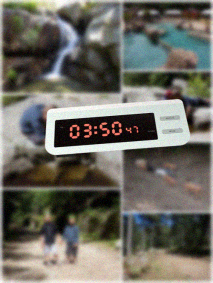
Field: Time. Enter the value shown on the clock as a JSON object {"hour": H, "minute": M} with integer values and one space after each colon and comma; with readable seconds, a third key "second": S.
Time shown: {"hour": 3, "minute": 50, "second": 47}
